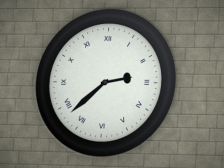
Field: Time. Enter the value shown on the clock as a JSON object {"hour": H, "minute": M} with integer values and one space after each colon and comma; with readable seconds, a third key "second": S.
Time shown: {"hour": 2, "minute": 38}
